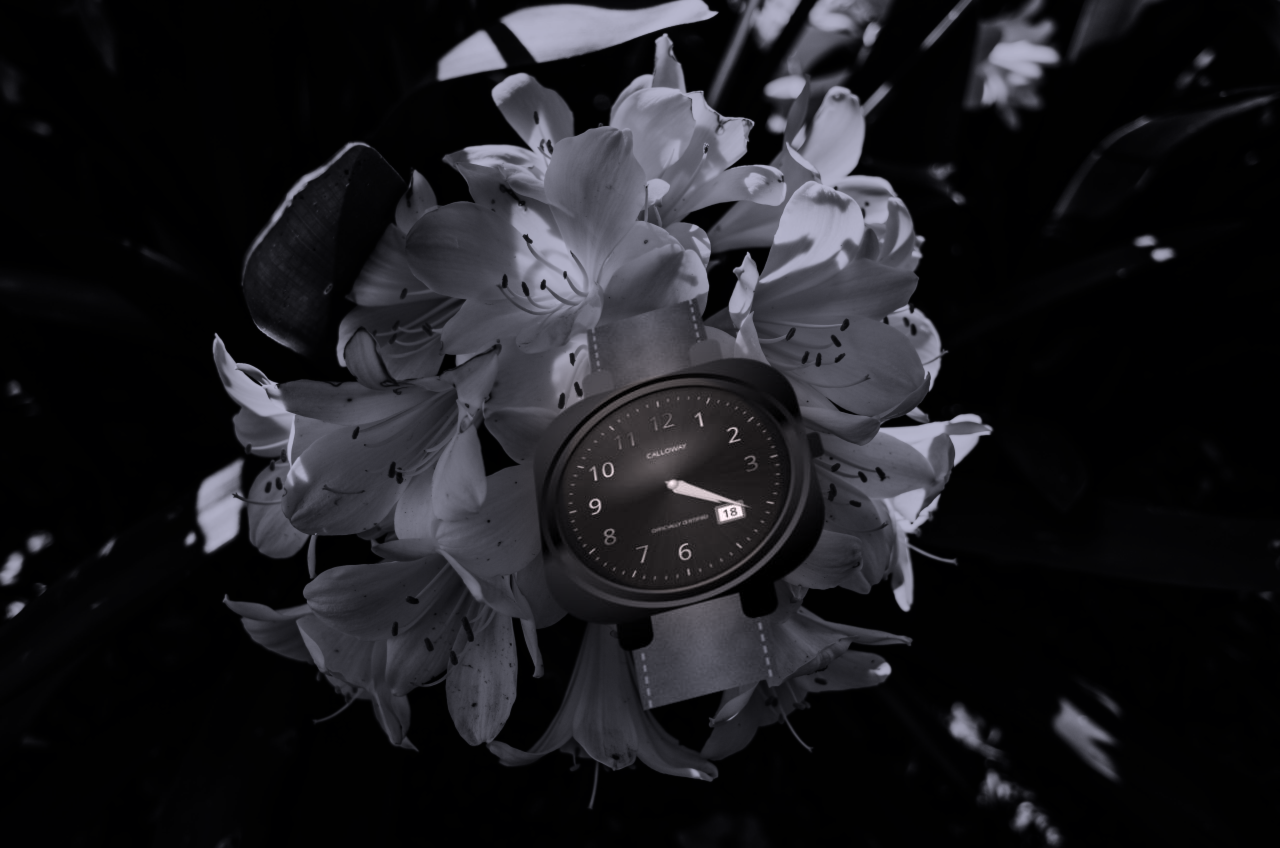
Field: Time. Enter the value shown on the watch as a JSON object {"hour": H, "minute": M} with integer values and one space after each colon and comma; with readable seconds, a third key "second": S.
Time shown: {"hour": 4, "minute": 21}
